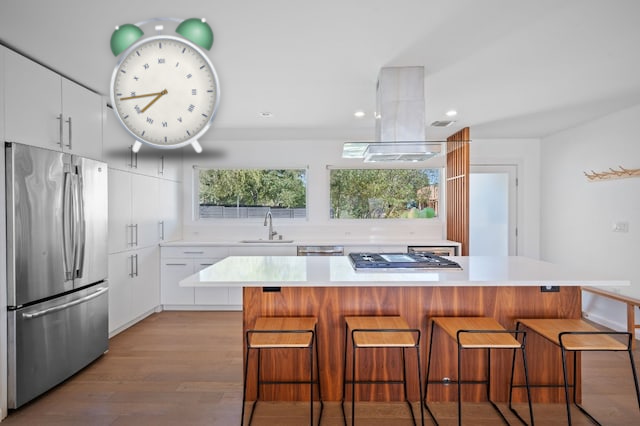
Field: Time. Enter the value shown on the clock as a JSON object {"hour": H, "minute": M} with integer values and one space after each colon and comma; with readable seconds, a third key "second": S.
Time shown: {"hour": 7, "minute": 44}
